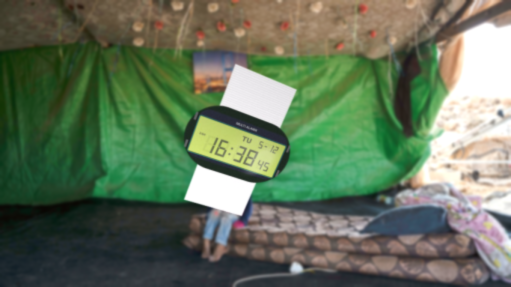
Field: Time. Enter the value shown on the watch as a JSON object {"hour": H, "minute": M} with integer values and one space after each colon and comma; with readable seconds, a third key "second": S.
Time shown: {"hour": 16, "minute": 38, "second": 45}
